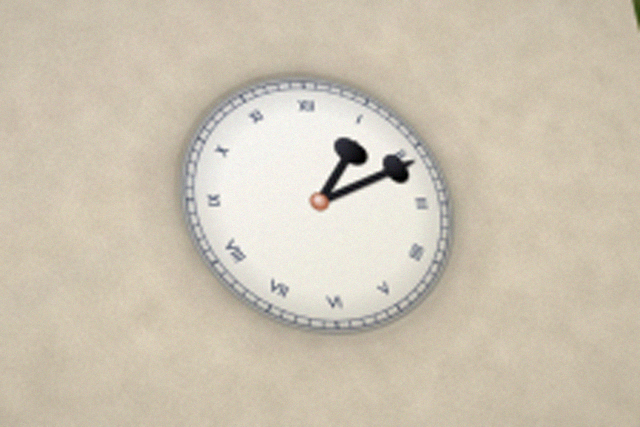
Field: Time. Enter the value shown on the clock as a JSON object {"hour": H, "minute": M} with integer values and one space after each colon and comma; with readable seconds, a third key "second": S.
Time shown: {"hour": 1, "minute": 11}
